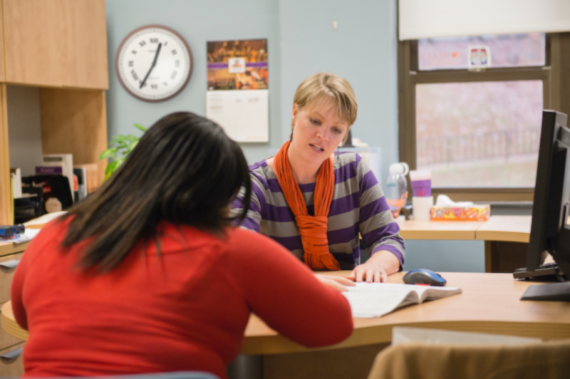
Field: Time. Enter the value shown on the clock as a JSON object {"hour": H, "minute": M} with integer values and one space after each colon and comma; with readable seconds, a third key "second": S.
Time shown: {"hour": 12, "minute": 35}
